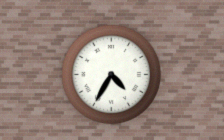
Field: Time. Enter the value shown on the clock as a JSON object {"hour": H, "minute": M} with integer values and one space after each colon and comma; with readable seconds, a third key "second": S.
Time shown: {"hour": 4, "minute": 35}
